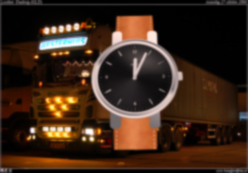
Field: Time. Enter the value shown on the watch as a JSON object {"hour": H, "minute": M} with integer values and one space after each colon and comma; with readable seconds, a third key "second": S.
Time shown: {"hour": 12, "minute": 4}
